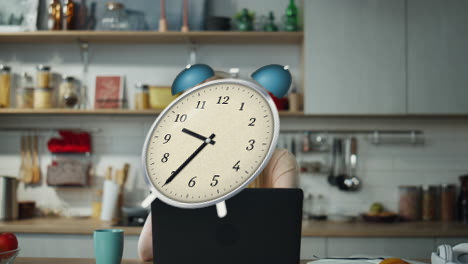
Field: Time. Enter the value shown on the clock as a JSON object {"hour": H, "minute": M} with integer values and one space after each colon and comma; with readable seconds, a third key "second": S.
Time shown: {"hour": 9, "minute": 35}
